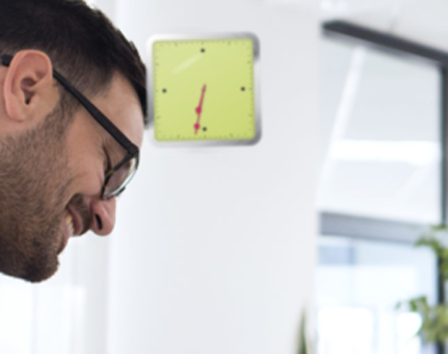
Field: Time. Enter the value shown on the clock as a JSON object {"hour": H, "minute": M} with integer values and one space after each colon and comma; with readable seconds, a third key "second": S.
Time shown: {"hour": 6, "minute": 32}
